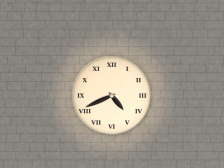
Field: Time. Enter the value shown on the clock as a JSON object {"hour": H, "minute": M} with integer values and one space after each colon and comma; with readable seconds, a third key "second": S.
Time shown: {"hour": 4, "minute": 41}
